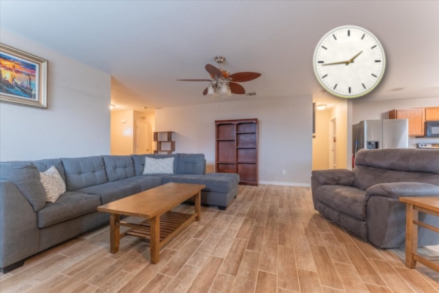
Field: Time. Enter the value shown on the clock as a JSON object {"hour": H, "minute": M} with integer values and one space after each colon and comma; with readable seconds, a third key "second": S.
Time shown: {"hour": 1, "minute": 44}
